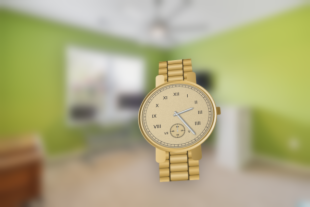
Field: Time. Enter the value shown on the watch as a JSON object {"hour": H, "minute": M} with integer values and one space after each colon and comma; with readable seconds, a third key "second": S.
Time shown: {"hour": 2, "minute": 24}
